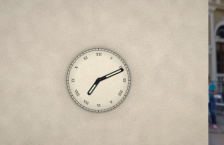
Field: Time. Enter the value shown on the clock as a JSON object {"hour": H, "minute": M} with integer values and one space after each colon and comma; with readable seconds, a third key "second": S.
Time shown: {"hour": 7, "minute": 11}
